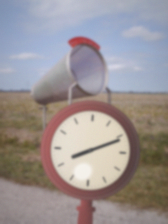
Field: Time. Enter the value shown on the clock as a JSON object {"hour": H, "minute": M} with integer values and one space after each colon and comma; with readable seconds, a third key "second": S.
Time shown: {"hour": 8, "minute": 11}
